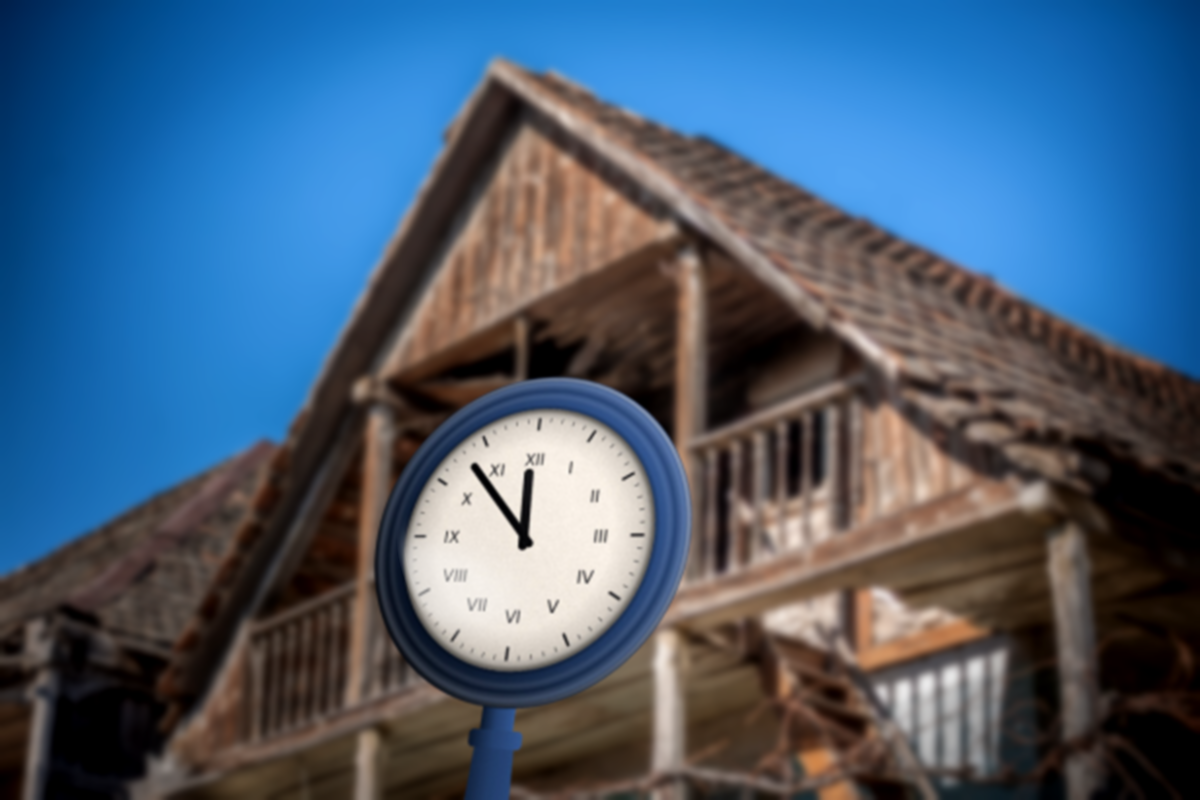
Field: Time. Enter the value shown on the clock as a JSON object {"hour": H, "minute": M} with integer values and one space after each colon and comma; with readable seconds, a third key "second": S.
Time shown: {"hour": 11, "minute": 53}
